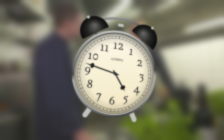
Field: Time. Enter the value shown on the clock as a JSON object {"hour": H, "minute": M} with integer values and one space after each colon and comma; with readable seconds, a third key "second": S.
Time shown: {"hour": 4, "minute": 47}
